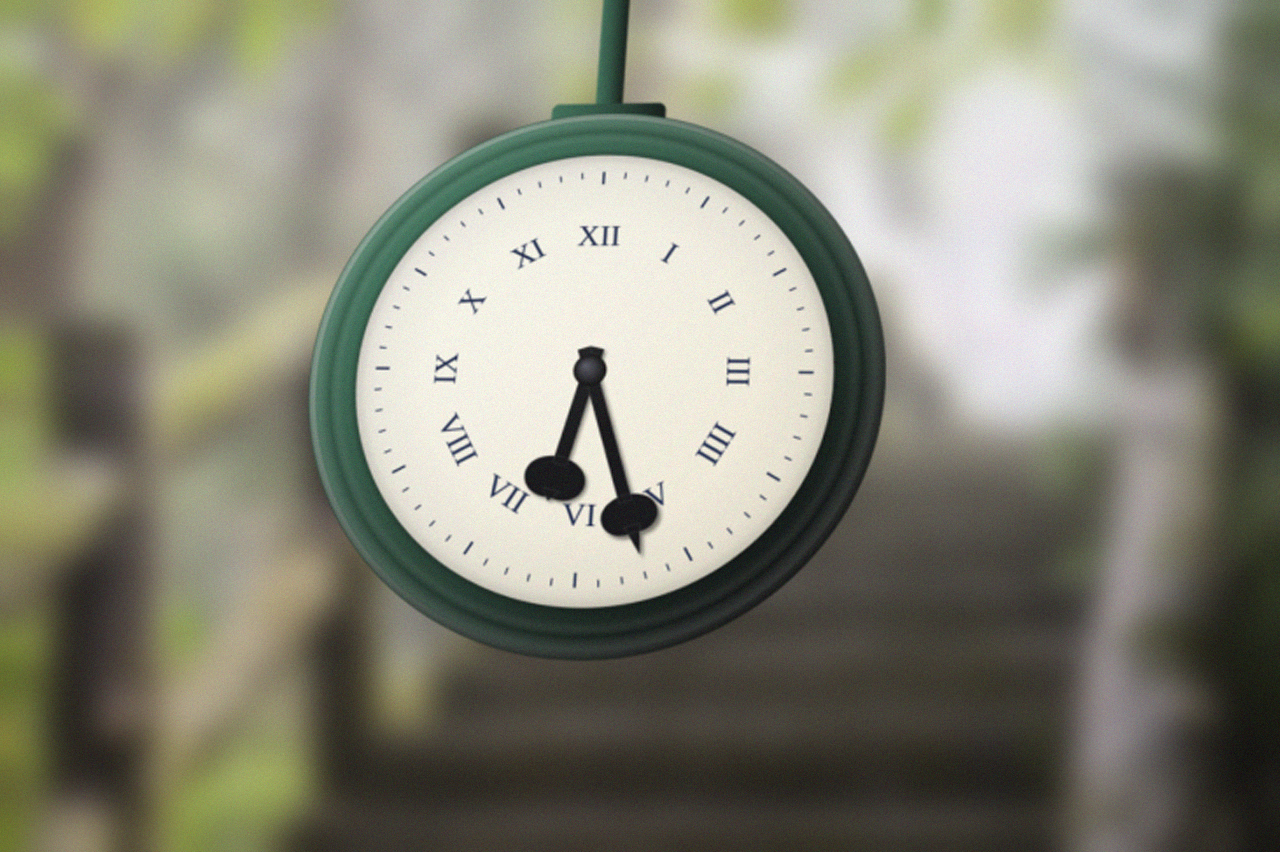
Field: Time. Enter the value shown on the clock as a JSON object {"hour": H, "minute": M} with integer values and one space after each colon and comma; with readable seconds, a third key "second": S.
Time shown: {"hour": 6, "minute": 27}
